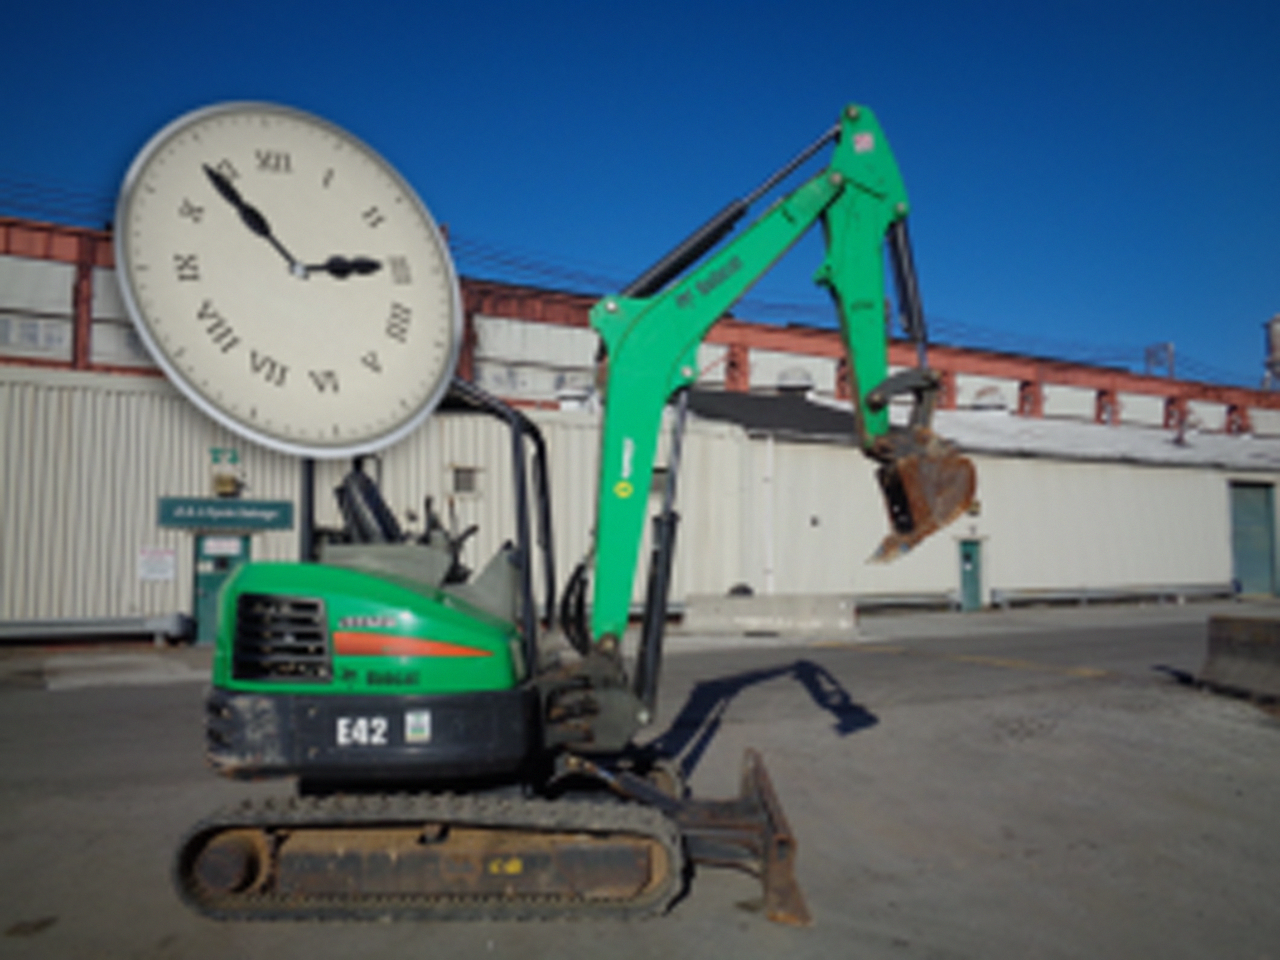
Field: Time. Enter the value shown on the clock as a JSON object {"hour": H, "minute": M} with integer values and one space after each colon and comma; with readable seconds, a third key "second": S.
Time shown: {"hour": 2, "minute": 54}
